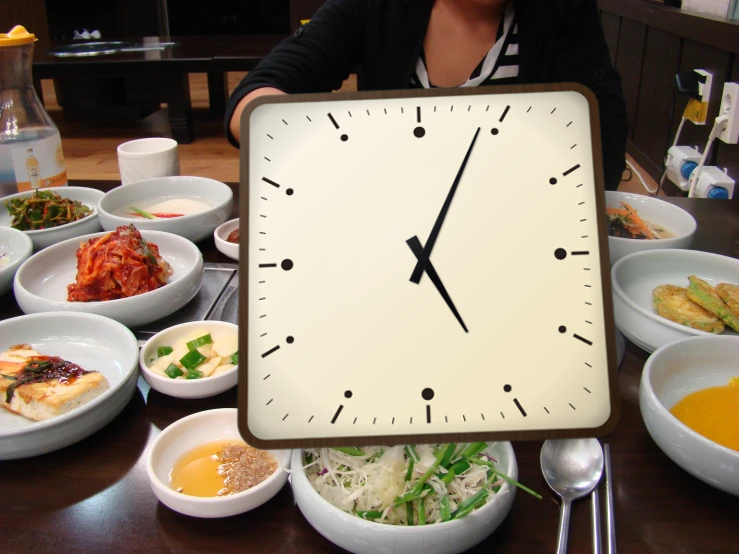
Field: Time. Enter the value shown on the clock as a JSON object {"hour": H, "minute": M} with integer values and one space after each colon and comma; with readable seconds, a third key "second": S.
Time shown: {"hour": 5, "minute": 4}
